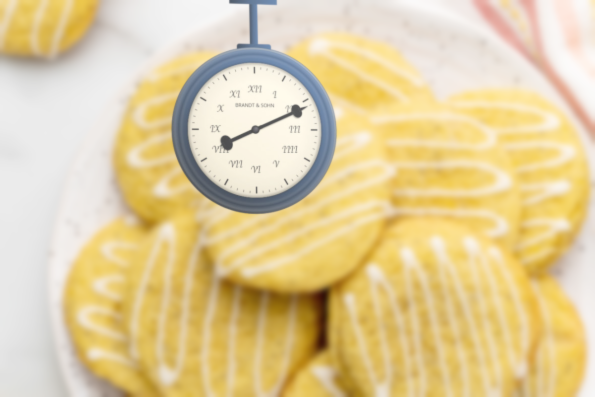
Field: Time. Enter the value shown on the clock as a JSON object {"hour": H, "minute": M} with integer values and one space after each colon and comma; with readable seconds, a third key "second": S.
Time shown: {"hour": 8, "minute": 11}
